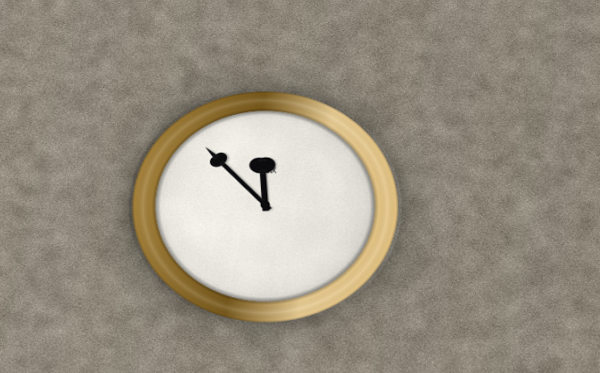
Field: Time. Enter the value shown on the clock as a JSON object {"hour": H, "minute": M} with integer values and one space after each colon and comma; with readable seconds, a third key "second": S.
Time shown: {"hour": 11, "minute": 53}
